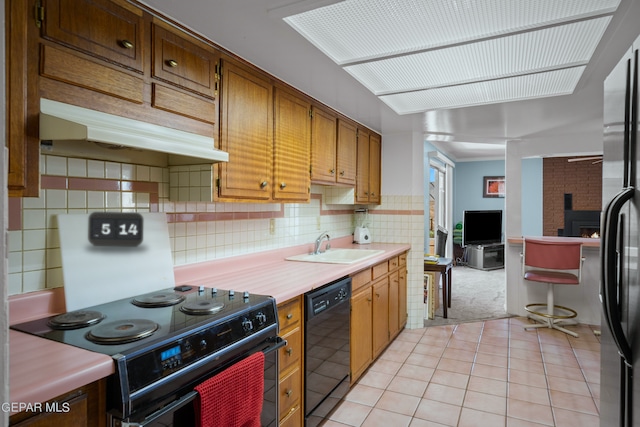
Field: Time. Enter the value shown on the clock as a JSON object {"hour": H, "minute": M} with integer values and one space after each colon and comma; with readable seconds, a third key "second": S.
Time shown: {"hour": 5, "minute": 14}
